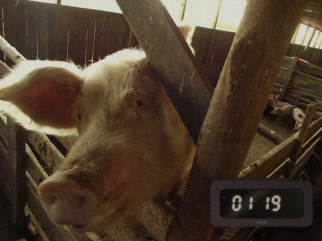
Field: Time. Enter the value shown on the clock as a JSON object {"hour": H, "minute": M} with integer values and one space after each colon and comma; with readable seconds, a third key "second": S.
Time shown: {"hour": 1, "minute": 19}
